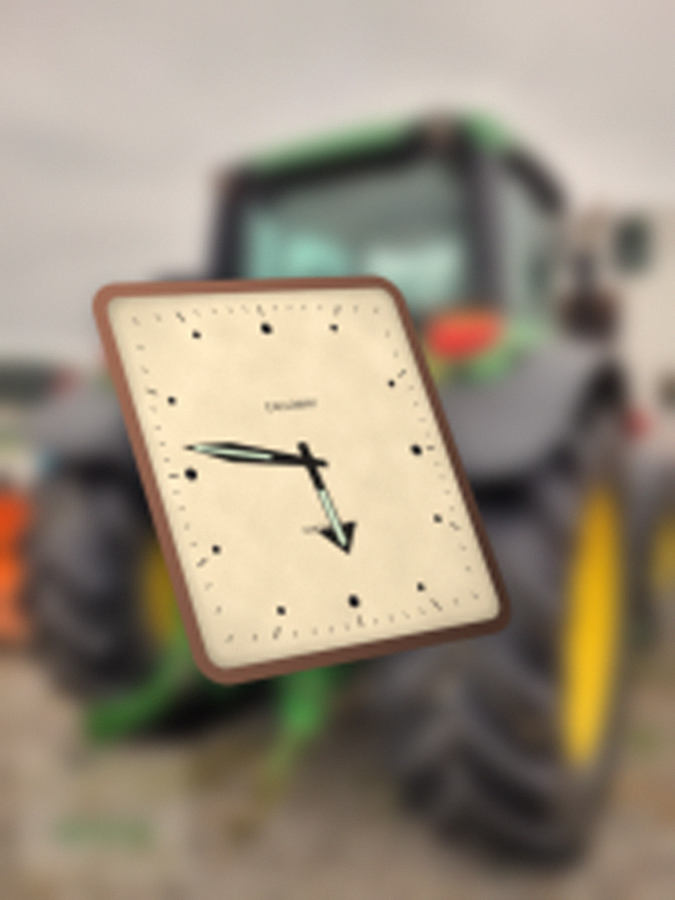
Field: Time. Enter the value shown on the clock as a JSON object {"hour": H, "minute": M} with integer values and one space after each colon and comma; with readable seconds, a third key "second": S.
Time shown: {"hour": 5, "minute": 47}
